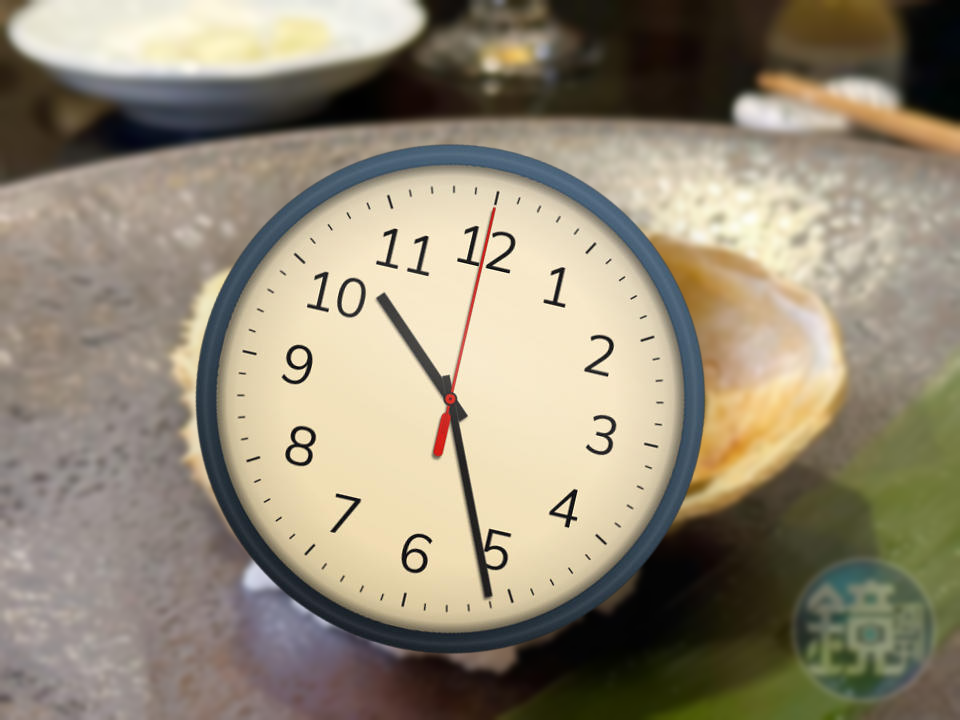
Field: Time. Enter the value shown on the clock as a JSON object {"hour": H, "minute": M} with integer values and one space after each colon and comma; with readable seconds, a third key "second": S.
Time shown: {"hour": 10, "minute": 26, "second": 0}
